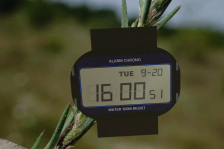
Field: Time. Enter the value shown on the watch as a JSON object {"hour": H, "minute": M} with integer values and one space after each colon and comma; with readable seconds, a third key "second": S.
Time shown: {"hour": 16, "minute": 0, "second": 51}
